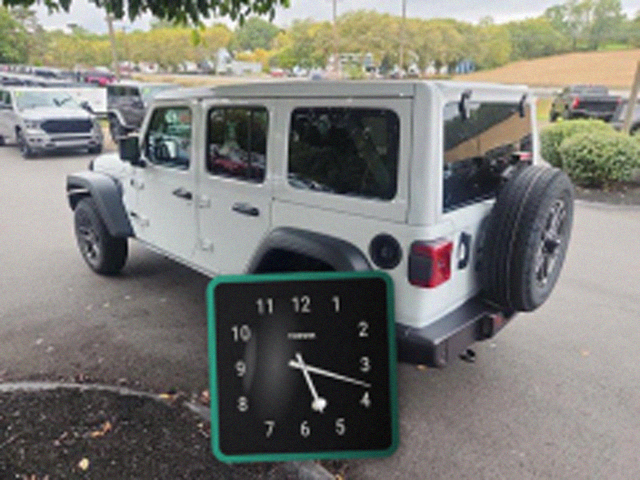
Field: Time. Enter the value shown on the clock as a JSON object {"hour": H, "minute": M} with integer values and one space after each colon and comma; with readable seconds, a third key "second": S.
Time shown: {"hour": 5, "minute": 18}
